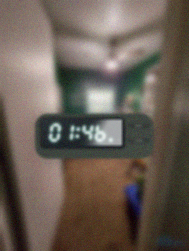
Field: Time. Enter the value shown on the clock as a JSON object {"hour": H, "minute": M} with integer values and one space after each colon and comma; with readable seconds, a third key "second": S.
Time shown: {"hour": 1, "minute": 46}
